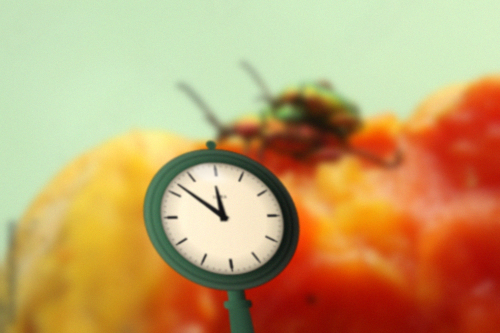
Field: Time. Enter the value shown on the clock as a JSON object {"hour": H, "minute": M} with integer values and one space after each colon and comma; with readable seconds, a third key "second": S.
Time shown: {"hour": 11, "minute": 52}
